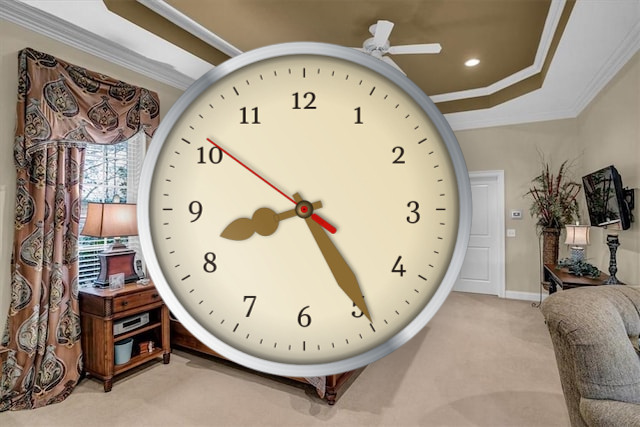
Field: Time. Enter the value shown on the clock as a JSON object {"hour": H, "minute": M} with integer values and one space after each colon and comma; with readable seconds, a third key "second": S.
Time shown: {"hour": 8, "minute": 24, "second": 51}
